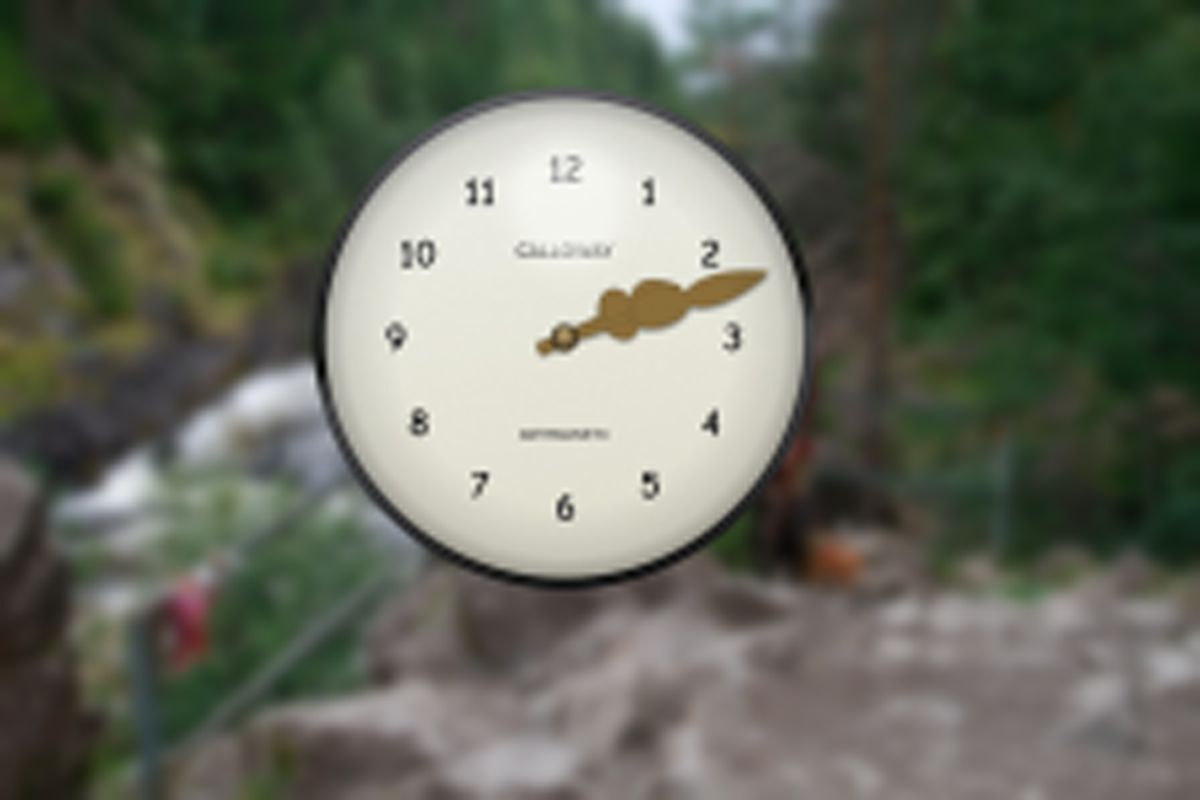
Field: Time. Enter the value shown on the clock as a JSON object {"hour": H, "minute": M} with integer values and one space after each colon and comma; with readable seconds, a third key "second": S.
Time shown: {"hour": 2, "minute": 12}
